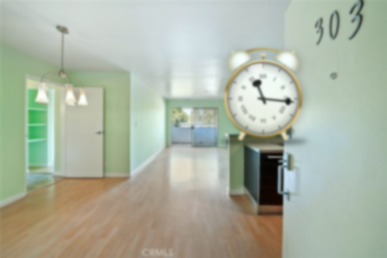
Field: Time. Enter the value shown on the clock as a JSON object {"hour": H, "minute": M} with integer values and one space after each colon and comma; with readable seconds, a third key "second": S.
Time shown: {"hour": 11, "minute": 16}
